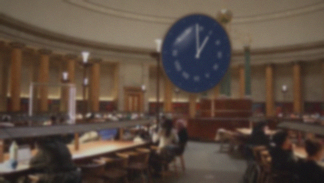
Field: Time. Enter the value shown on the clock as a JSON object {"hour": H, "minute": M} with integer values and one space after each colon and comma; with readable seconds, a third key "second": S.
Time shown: {"hour": 12, "minute": 59}
